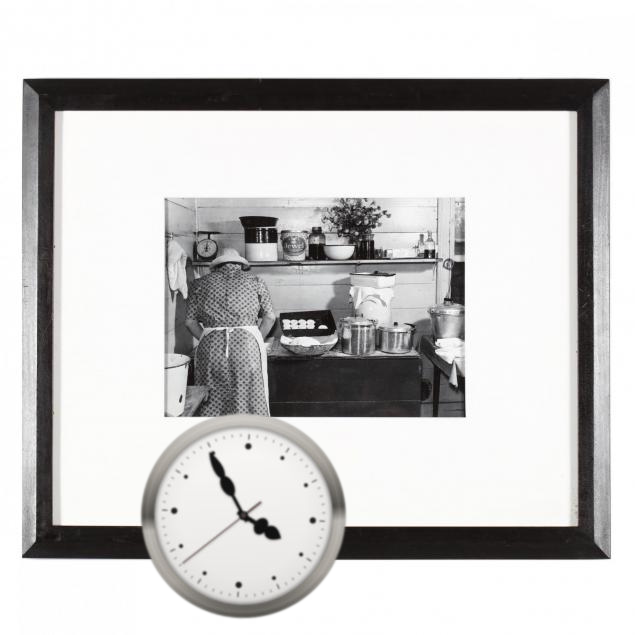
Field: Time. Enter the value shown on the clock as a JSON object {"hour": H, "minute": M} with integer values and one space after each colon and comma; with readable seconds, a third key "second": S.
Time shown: {"hour": 3, "minute": 54, "second": 38}
